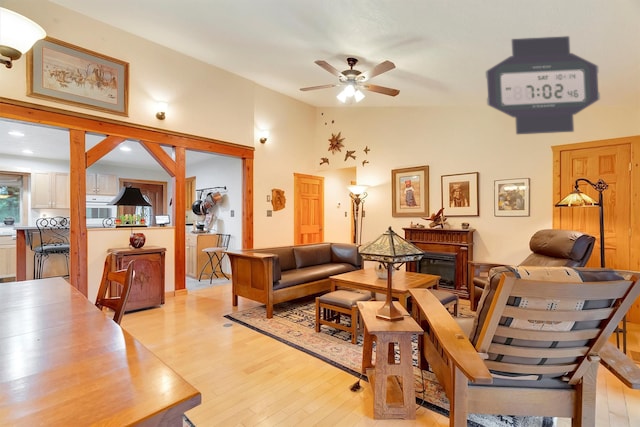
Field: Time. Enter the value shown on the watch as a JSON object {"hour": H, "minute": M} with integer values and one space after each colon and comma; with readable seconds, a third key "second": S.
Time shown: {"hour": 7, "minute": 2}
